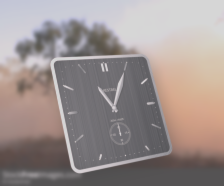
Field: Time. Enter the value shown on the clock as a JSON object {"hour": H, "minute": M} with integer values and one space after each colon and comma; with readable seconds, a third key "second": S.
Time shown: {"hour": 11, "minute": 5}
